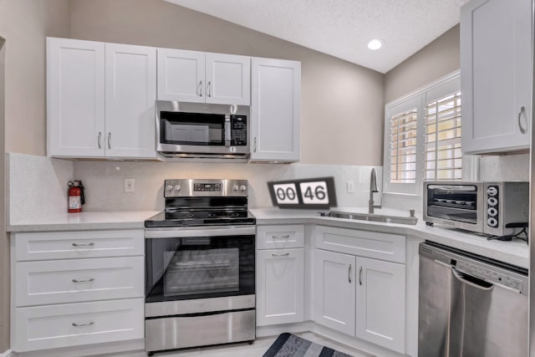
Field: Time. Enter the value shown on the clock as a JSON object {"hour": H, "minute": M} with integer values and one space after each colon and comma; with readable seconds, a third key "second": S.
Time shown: {"hour": 0, "minute": 46}
